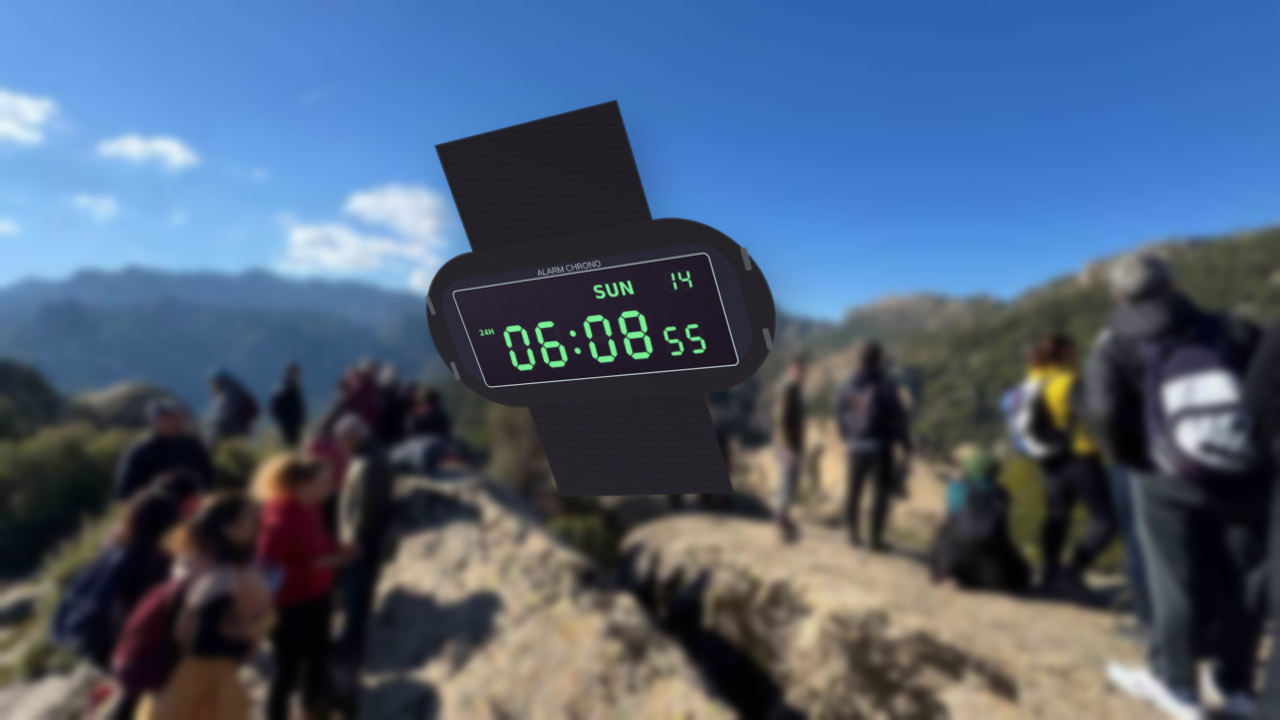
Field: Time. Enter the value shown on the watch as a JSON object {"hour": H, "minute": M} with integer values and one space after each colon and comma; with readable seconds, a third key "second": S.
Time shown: {"hour": 6, "minute": 8, "second": 55}
